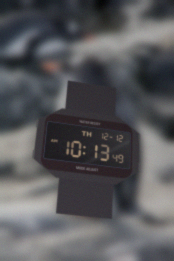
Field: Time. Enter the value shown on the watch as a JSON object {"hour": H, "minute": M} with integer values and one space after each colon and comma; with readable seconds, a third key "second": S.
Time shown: {"hour": 10, "minute": 13}
